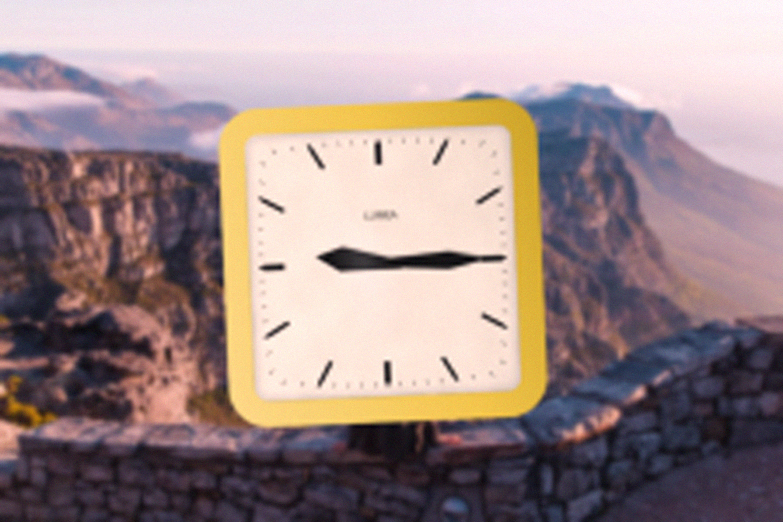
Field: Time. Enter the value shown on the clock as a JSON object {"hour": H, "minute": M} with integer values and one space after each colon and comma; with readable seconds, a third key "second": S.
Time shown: {"hour": 9, "minute": 15}
